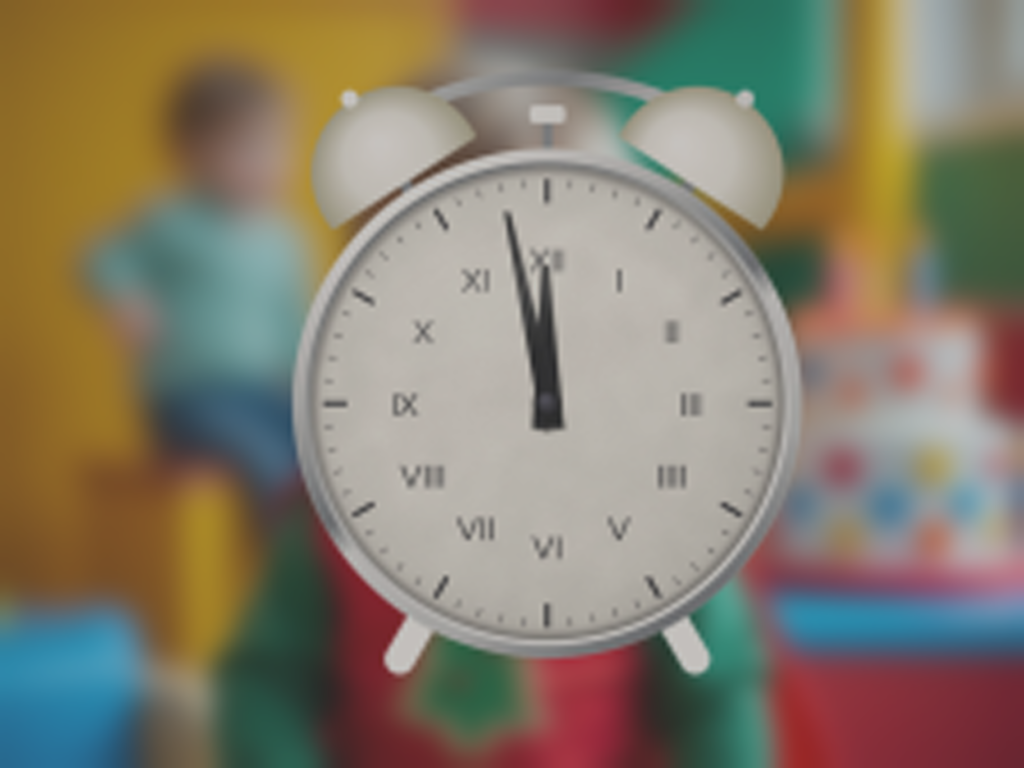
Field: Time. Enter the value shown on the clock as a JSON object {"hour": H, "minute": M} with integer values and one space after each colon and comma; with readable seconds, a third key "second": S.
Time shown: {"hour": 11, "minute": 58}
